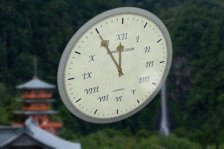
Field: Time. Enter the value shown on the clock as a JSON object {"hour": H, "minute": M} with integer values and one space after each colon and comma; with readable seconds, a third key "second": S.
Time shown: {"hour": 11, "minute": 55}
